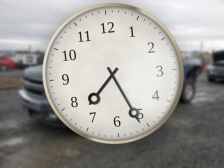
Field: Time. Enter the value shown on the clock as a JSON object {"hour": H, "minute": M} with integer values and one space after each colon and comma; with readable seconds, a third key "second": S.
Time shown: {"hour": 7, "minute": 26}
